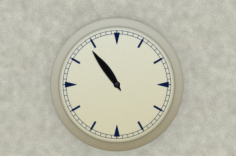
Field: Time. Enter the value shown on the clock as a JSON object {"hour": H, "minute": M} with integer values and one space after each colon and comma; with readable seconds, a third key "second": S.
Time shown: {"hour": 10, "minute": 54}
